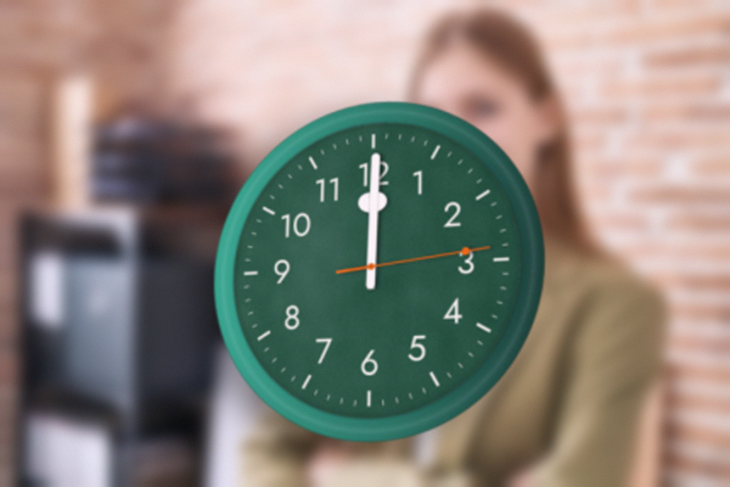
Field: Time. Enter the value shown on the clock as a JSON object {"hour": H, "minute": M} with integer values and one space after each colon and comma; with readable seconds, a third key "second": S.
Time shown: {"hour": 12, "minute": 0, "second": 14}
